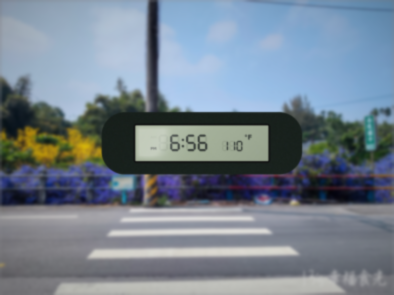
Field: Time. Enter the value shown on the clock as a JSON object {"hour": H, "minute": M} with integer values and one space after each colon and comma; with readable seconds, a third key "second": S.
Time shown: {"hour": 6, "minute": 56}
